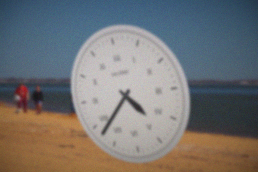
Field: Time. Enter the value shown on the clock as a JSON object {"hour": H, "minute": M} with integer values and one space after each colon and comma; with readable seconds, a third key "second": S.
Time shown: {"hour": 4, "minute": 38}
